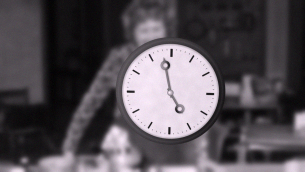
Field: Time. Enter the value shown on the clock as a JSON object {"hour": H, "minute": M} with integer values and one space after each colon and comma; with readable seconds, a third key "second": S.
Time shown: {"hour": 4, "minute": 58}
